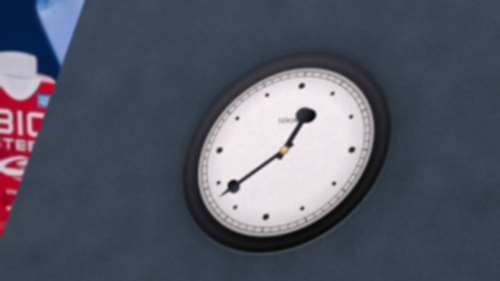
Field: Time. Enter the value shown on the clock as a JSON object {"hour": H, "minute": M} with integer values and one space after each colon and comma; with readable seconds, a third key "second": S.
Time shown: {"hour": 12, "minute": 38}
